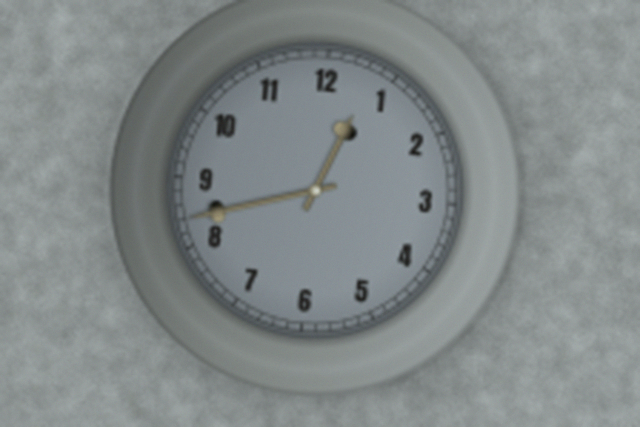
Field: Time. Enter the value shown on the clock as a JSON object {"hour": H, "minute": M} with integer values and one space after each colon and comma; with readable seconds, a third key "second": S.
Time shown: {"hour": 12, "minute": 42}
